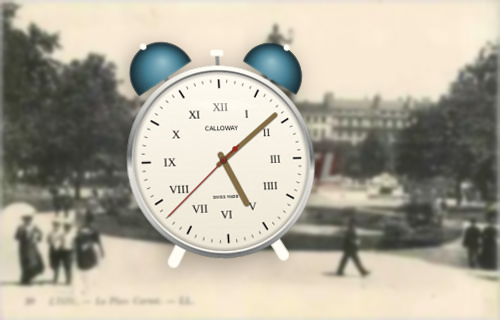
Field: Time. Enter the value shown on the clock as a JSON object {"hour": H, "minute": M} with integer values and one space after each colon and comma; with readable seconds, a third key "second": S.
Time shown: {"hour": 5, "minute": 8, "second": 38}
